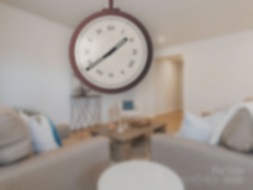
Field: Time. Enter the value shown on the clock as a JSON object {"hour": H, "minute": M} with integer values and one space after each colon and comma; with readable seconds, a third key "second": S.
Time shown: {"hour": 1, "minute": 39}
